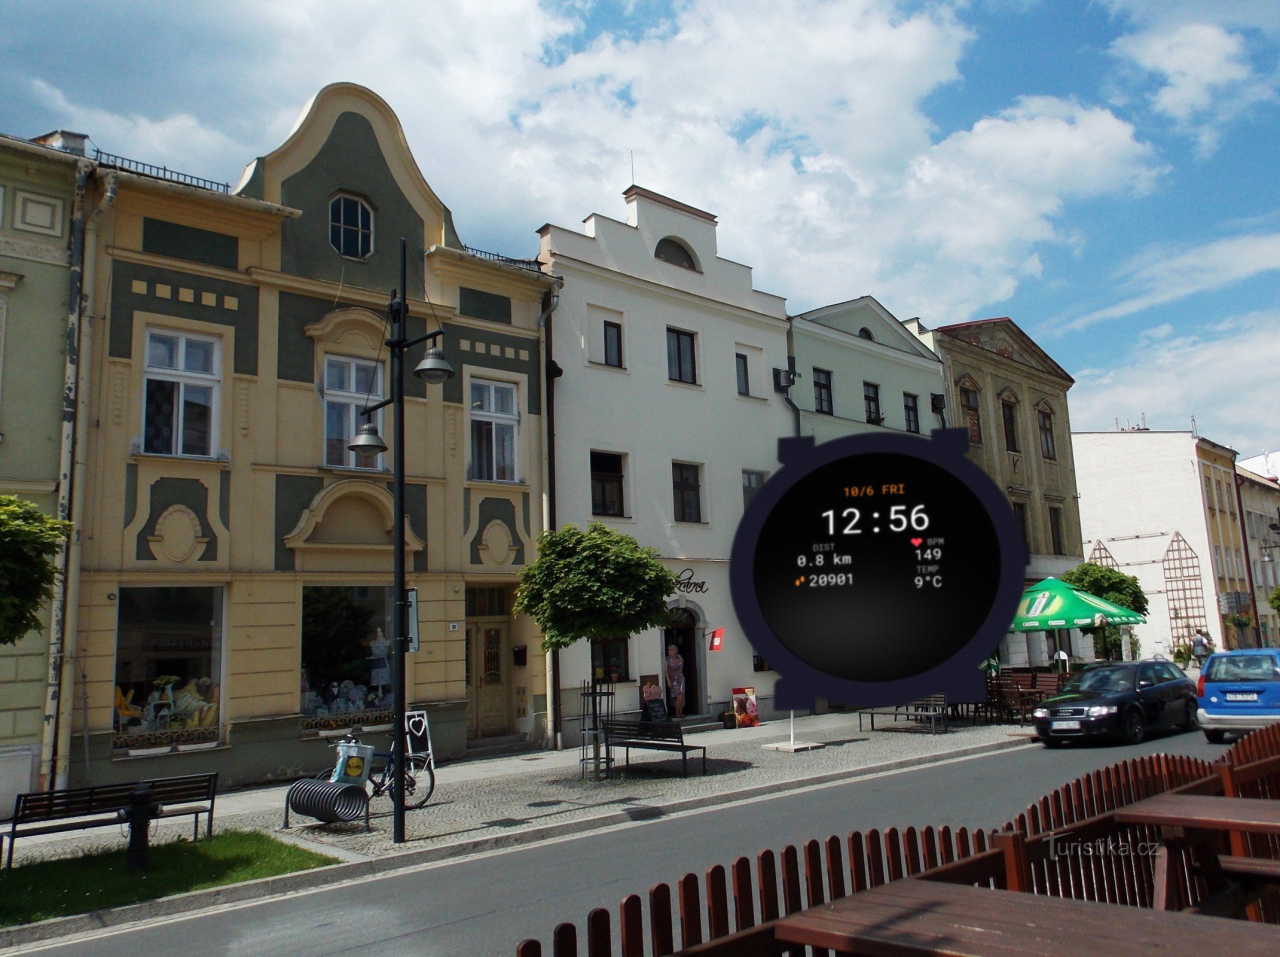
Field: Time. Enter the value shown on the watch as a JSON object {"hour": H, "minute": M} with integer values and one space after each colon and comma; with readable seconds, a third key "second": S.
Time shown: {"hour": 12, "minute": 56}
